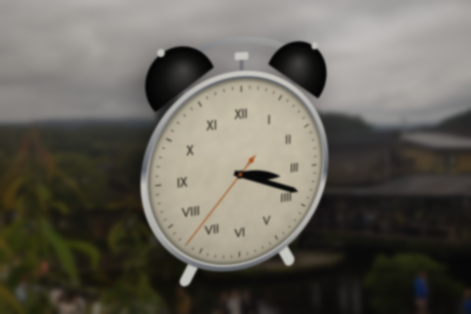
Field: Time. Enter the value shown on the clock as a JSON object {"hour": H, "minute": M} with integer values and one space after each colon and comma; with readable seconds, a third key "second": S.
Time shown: {"hour": 3, "minute": 18, "second": 37}
